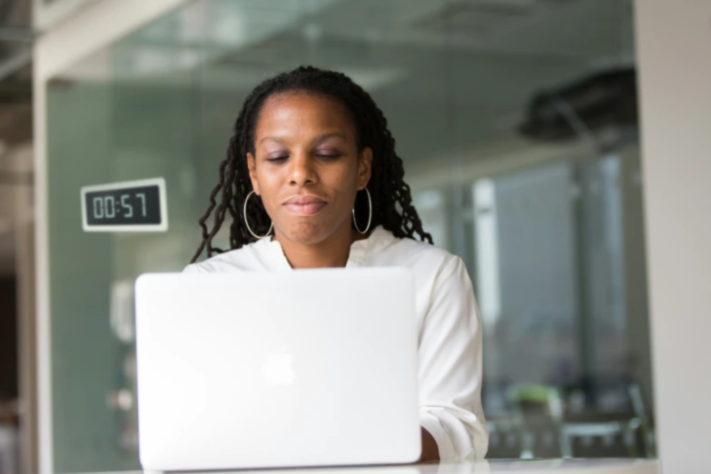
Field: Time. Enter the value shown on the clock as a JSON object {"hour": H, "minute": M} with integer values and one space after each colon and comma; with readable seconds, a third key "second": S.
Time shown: {"hour": 0, "minute": 57}
